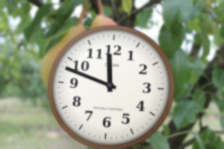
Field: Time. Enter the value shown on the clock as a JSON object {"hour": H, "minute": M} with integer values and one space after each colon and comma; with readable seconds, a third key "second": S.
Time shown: {"hour": 11, "minute": 48}
